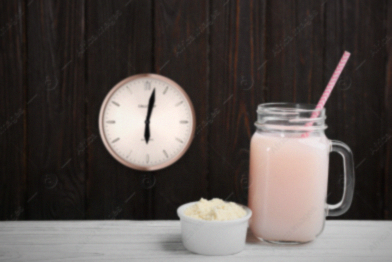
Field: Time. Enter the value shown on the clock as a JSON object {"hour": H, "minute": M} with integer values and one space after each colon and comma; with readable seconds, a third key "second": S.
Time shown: {"hour": 6, "minute": 2}
